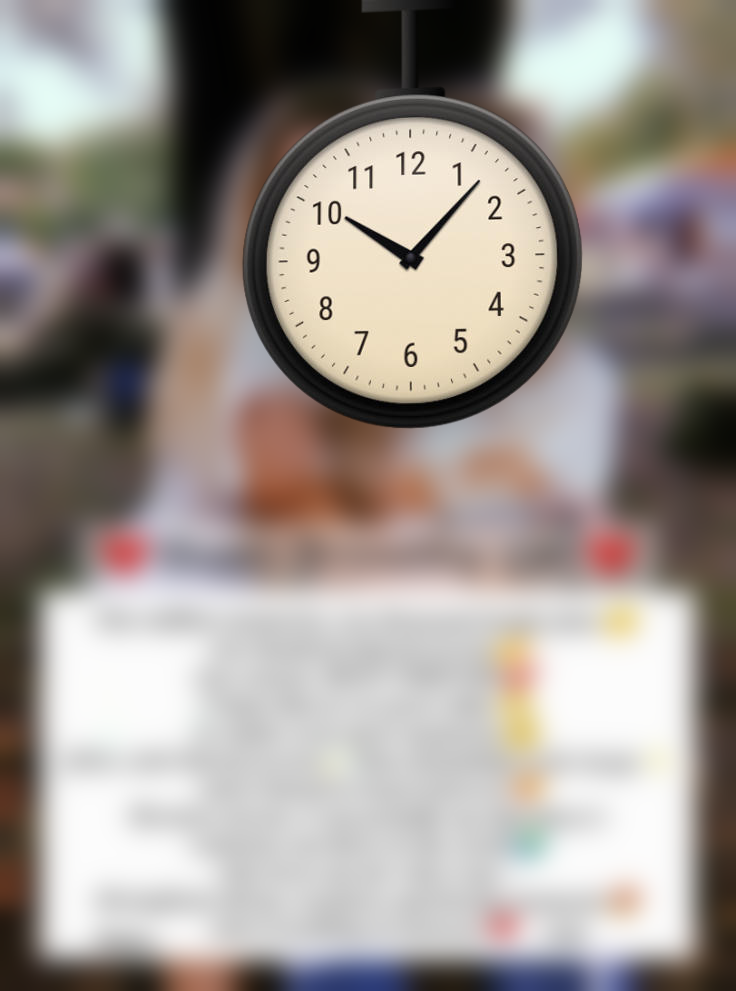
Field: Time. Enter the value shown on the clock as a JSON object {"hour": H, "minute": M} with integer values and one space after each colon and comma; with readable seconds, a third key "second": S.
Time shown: {"hour": 10, "minute": 7}
